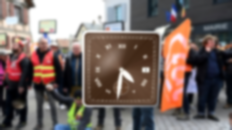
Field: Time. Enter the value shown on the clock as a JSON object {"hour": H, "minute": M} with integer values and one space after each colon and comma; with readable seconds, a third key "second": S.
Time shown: {"hour": 4, "minute": 31}
